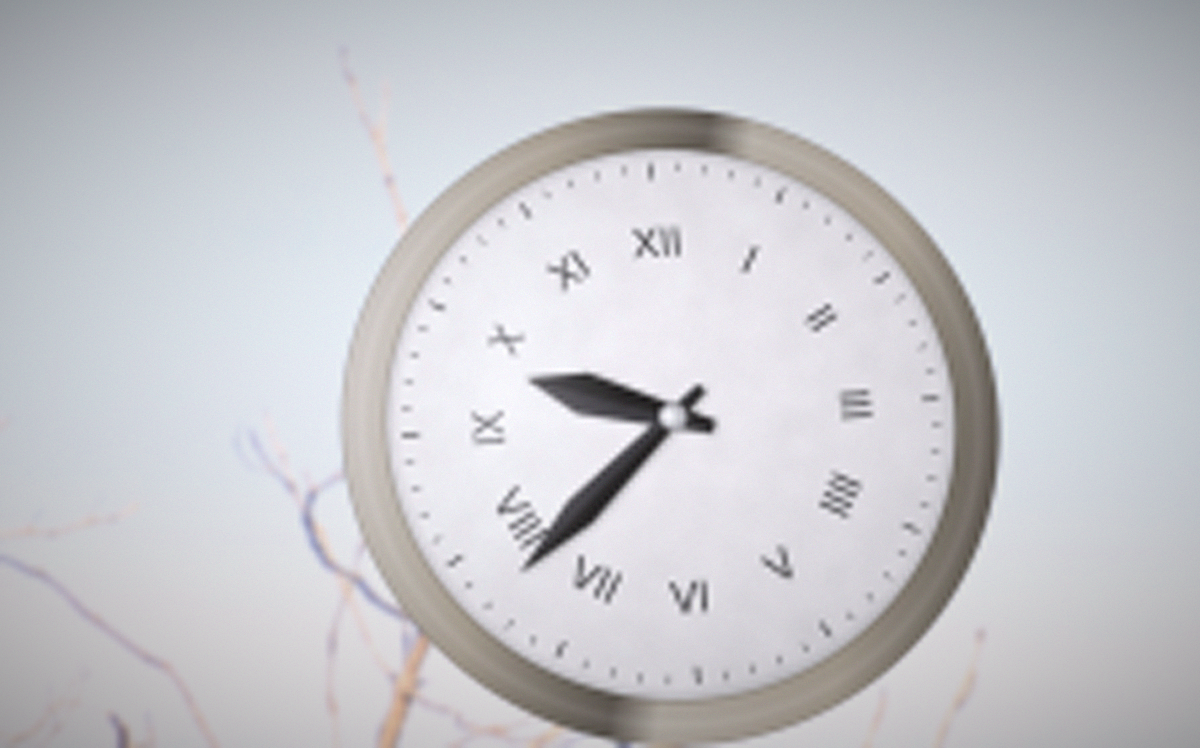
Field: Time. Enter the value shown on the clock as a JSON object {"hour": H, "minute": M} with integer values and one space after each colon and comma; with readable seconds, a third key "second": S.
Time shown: {"hour": 9, "minute": 38}
